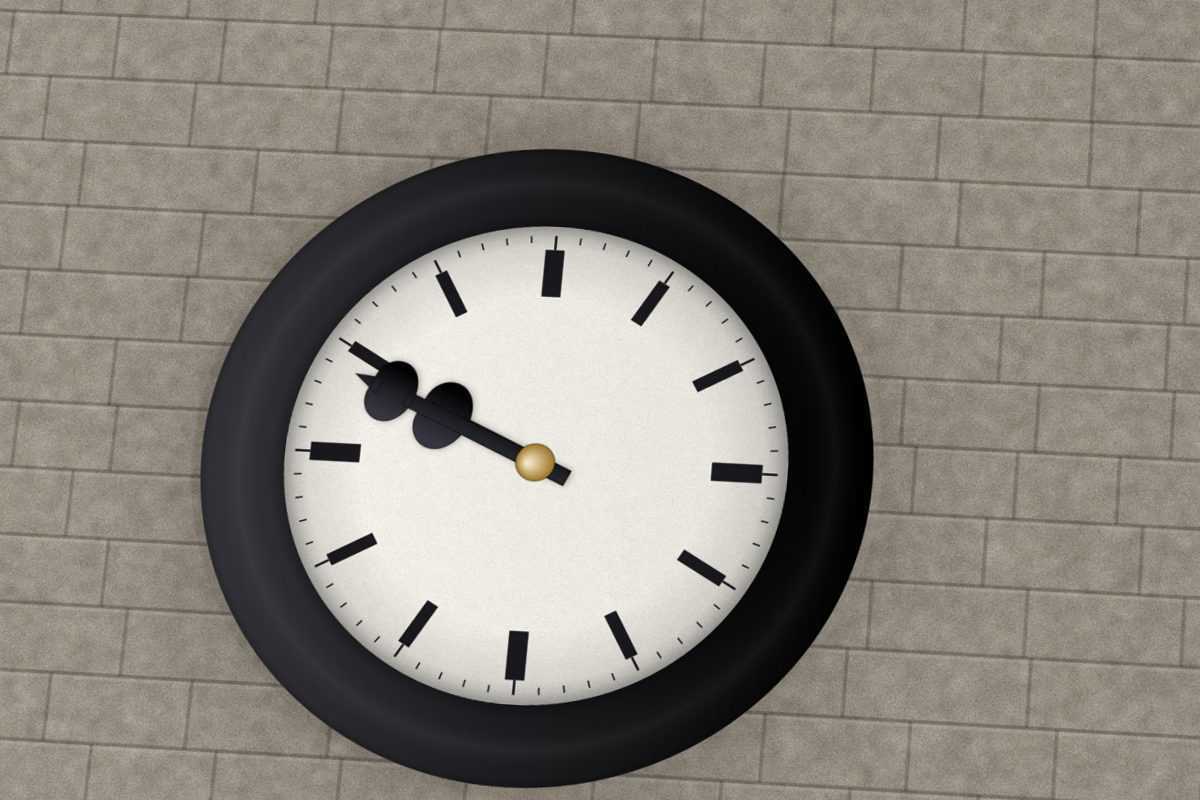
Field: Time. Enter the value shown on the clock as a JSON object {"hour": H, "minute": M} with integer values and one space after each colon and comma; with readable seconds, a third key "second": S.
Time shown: {"hour": 9, "minute": 49}
